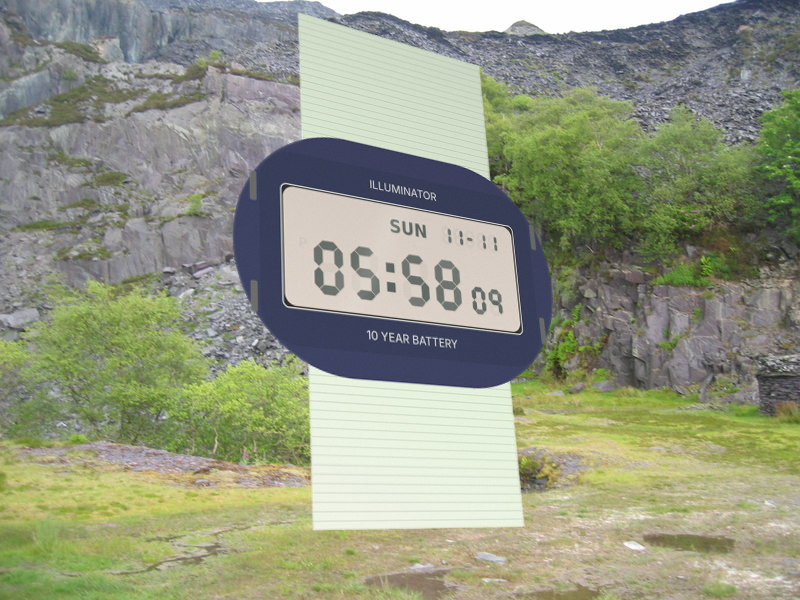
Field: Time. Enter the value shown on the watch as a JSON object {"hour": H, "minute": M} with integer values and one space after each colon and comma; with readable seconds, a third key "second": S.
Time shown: {"hour": 5, "minute": 58, "second": 9}
